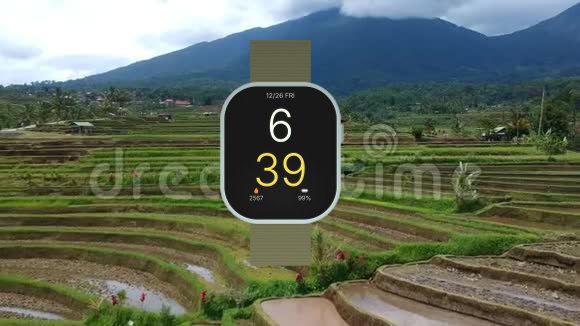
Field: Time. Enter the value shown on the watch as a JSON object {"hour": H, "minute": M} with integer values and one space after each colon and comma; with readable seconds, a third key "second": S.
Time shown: {"hour": 6, "minute": 39}
